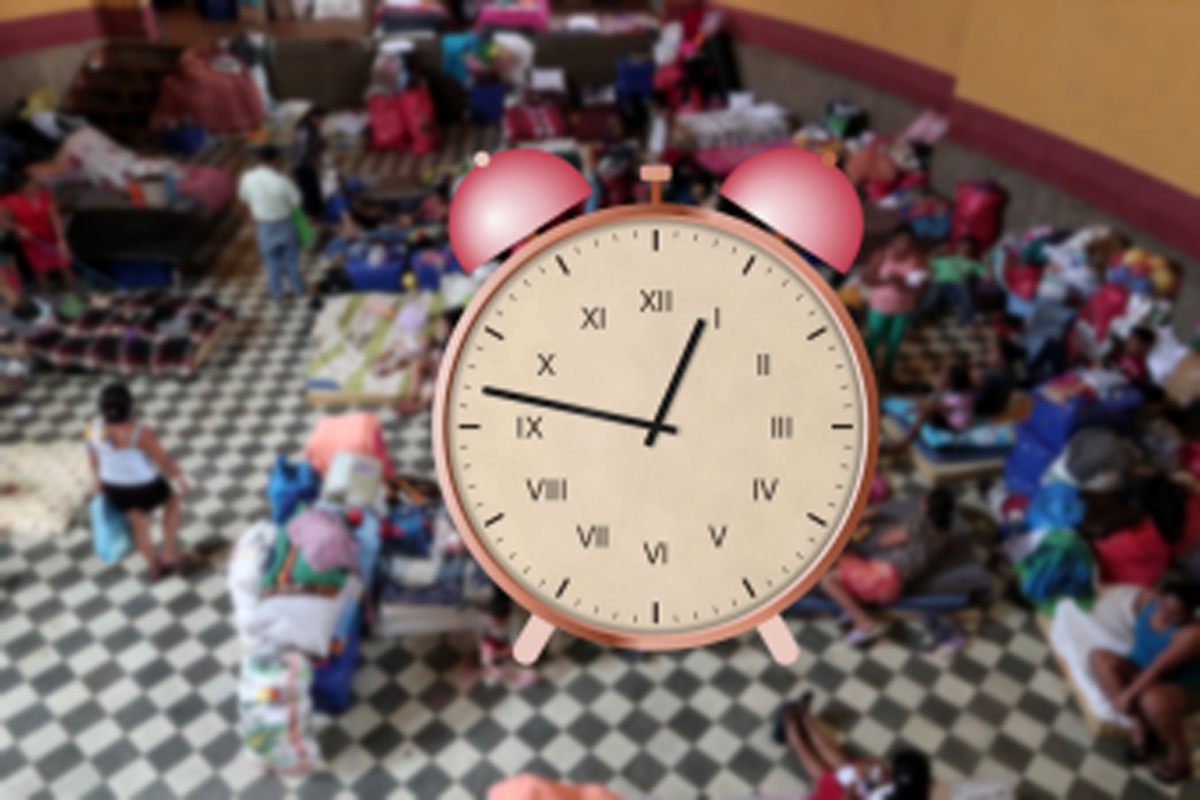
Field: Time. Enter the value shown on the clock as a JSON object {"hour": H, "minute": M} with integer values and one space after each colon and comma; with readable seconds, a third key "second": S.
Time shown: {"hour": 12, "minute": 47}
